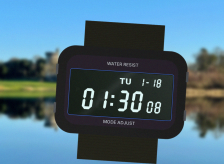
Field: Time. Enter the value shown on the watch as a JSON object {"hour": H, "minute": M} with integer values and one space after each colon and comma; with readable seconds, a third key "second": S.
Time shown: {"hour": 1, "minute": 30, "second": 8}
